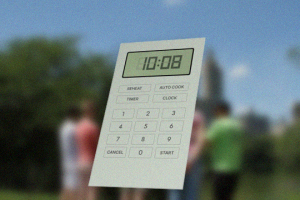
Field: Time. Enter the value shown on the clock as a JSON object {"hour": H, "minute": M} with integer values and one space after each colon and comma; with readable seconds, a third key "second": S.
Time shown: {"hour": 10, "minute": 8}
